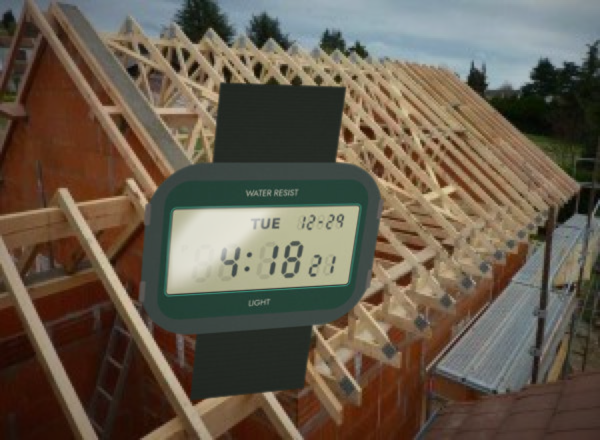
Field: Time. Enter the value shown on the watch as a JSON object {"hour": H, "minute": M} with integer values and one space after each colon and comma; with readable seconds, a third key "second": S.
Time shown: {"hour": 4, "minute": 18, "second": 21}
